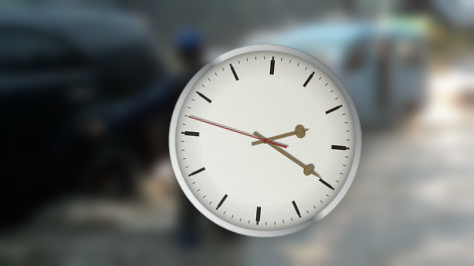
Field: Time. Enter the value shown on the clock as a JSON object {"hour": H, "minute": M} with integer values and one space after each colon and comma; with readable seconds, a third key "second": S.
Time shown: {"hour": 2, "minute": 19, "second": 47}
